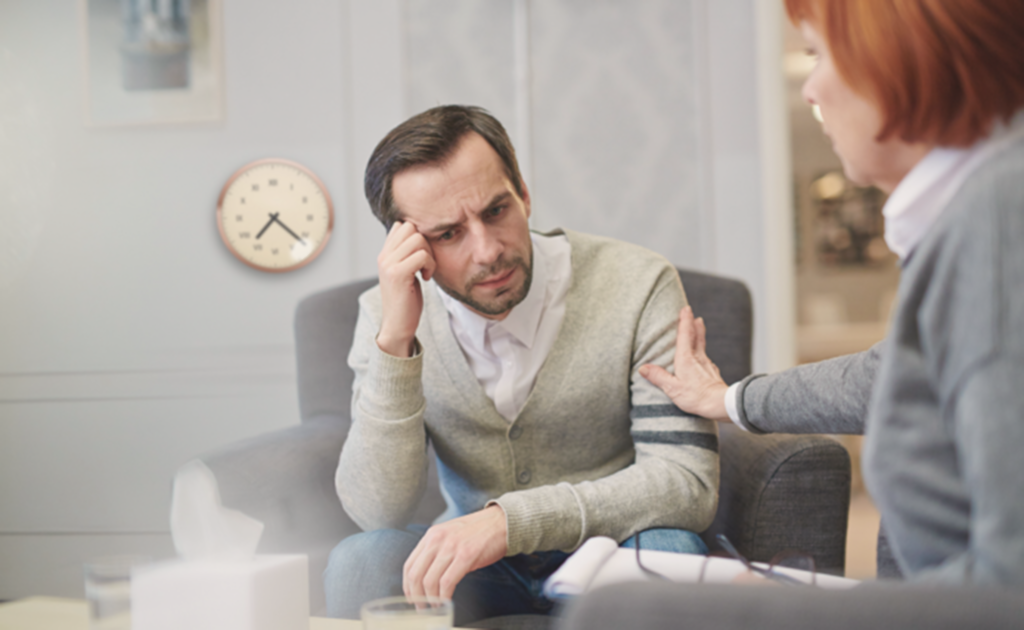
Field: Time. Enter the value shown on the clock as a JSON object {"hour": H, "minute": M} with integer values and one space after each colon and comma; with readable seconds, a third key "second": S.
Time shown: {"hour": 7, "minute": 22}
